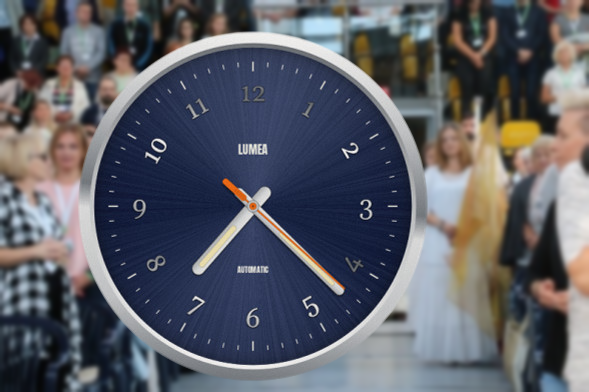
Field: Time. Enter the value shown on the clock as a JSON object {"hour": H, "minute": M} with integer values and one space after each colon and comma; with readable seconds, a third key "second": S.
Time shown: {"hour": 7, "minute": 22, "second": 22}
